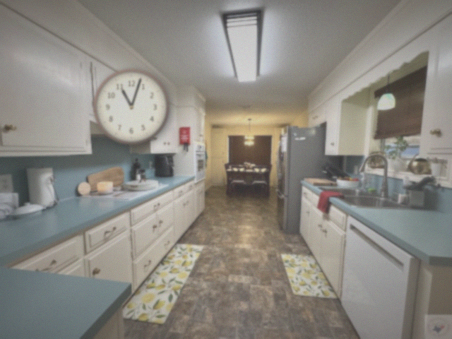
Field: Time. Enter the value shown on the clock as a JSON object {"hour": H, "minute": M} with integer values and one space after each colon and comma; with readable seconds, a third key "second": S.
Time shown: {"hour": 11, "minute": 3}
